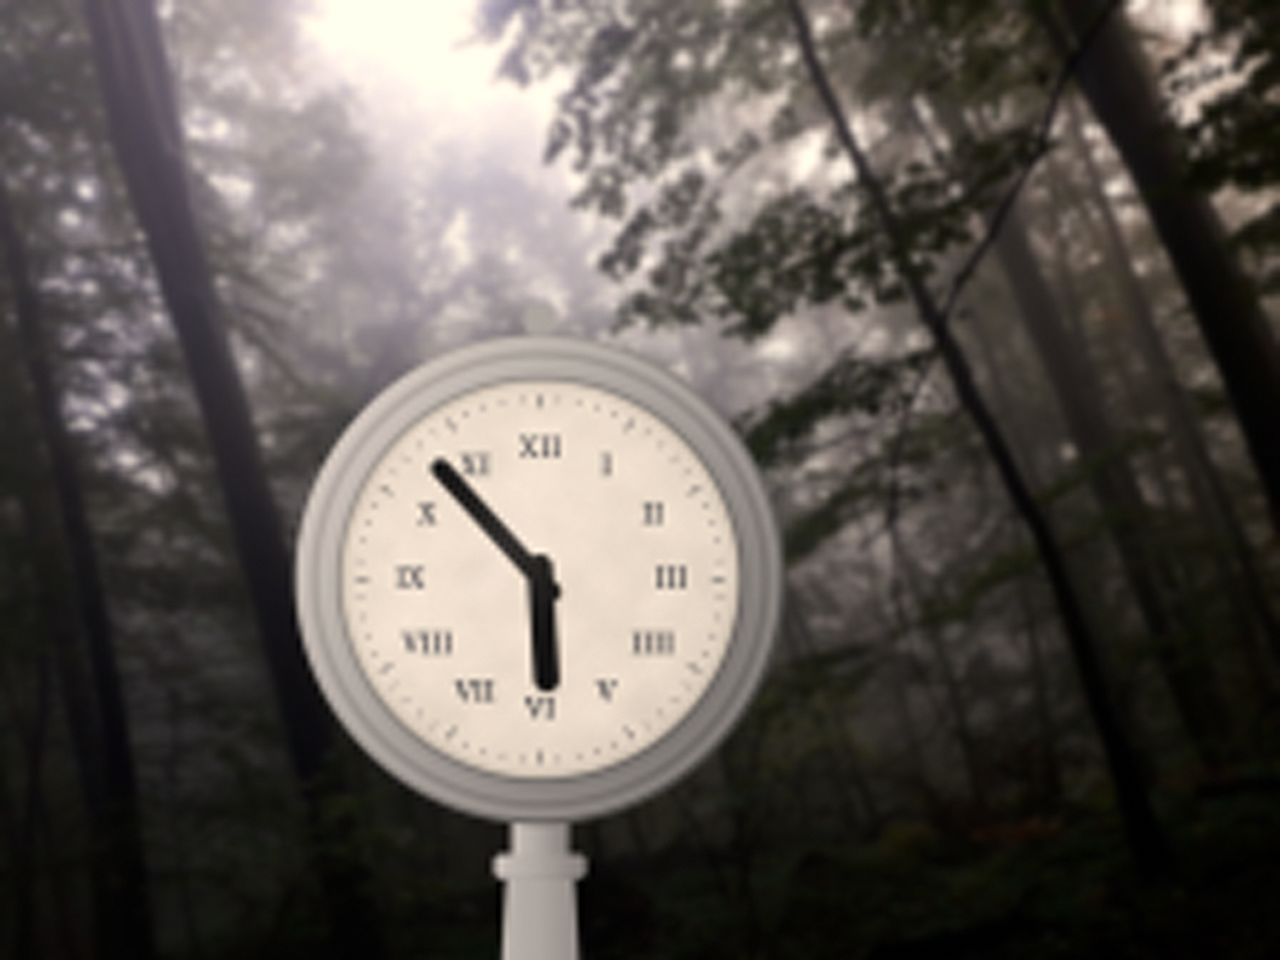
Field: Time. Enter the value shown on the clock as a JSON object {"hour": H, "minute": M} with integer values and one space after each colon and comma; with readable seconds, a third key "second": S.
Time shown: {"hour": 5, "minute": 53}
